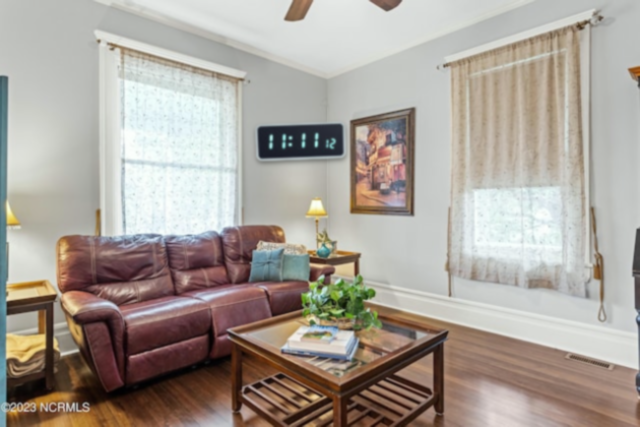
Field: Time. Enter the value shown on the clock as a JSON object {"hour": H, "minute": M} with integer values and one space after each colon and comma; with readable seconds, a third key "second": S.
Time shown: {"hour": 11, "minute": 11}
